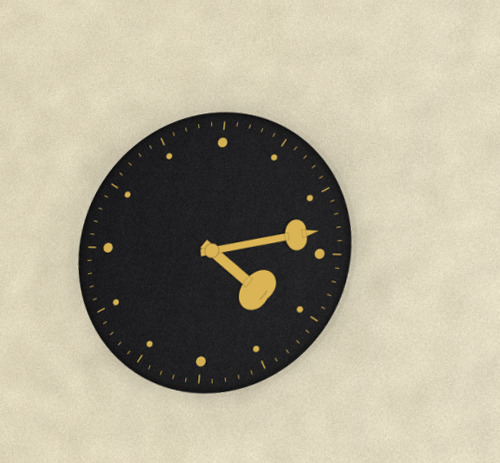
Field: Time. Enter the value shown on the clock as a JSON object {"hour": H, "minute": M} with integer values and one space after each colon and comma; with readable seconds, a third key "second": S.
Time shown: {"hour": 4, "minute": 13}
